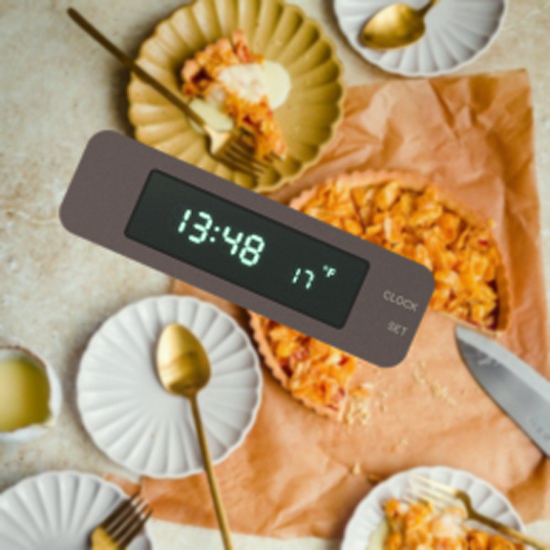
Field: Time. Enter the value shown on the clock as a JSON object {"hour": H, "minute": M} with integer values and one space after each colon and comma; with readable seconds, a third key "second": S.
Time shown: {"hour": 13, "minute": 48}
